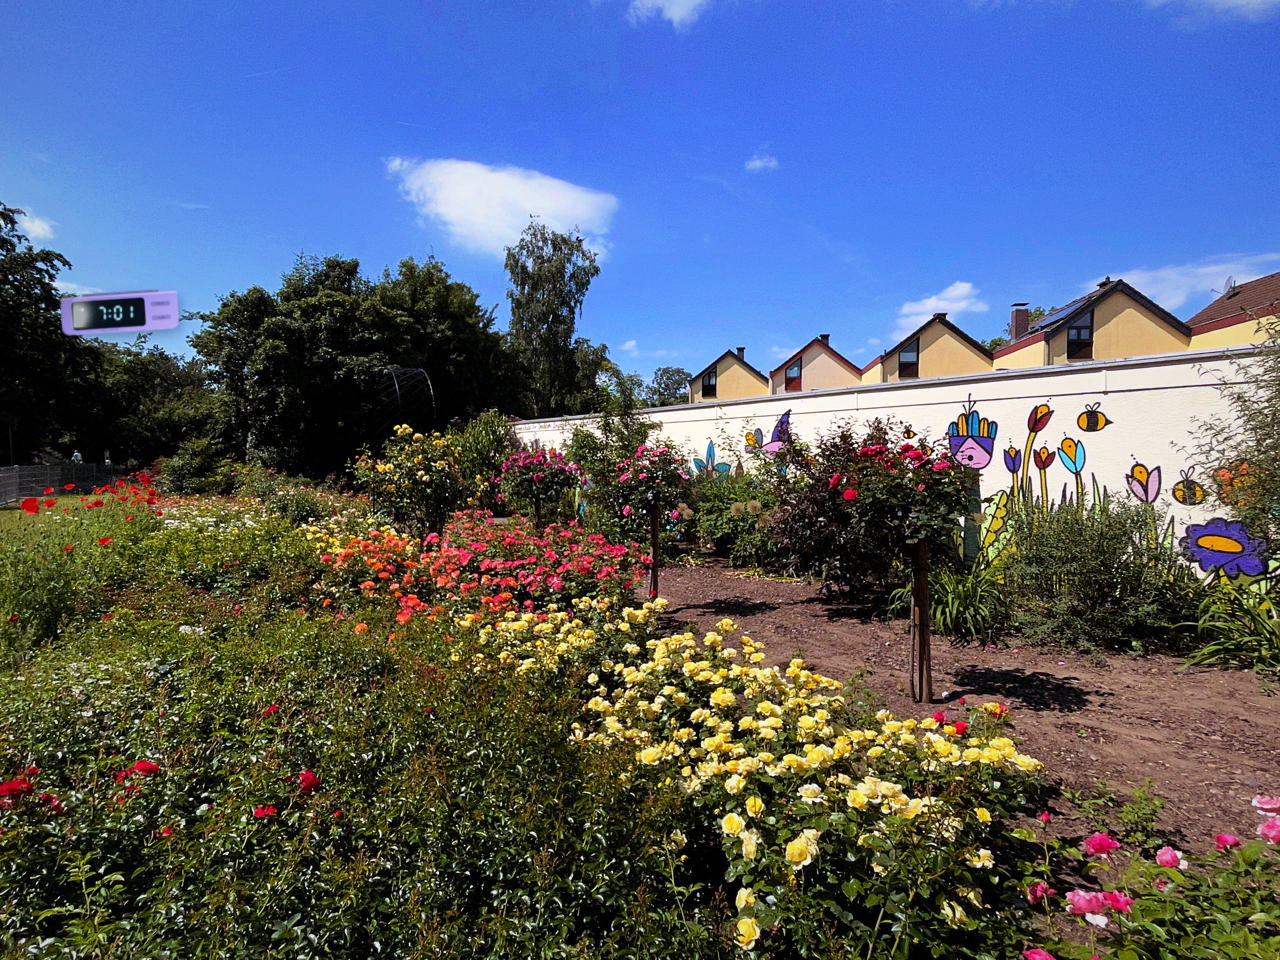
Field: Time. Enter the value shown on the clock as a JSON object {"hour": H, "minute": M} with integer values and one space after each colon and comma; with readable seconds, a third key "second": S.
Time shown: {"hour": 7, "minute": 1}
